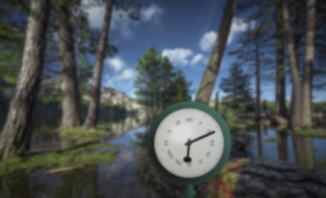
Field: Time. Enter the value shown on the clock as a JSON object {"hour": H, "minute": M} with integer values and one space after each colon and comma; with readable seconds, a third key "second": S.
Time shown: {"hour": 6, "minute": 11}
